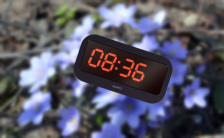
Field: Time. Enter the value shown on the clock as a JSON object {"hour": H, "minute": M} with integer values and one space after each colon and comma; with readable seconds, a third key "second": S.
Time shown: {"hour": 8, "minute": 36}
